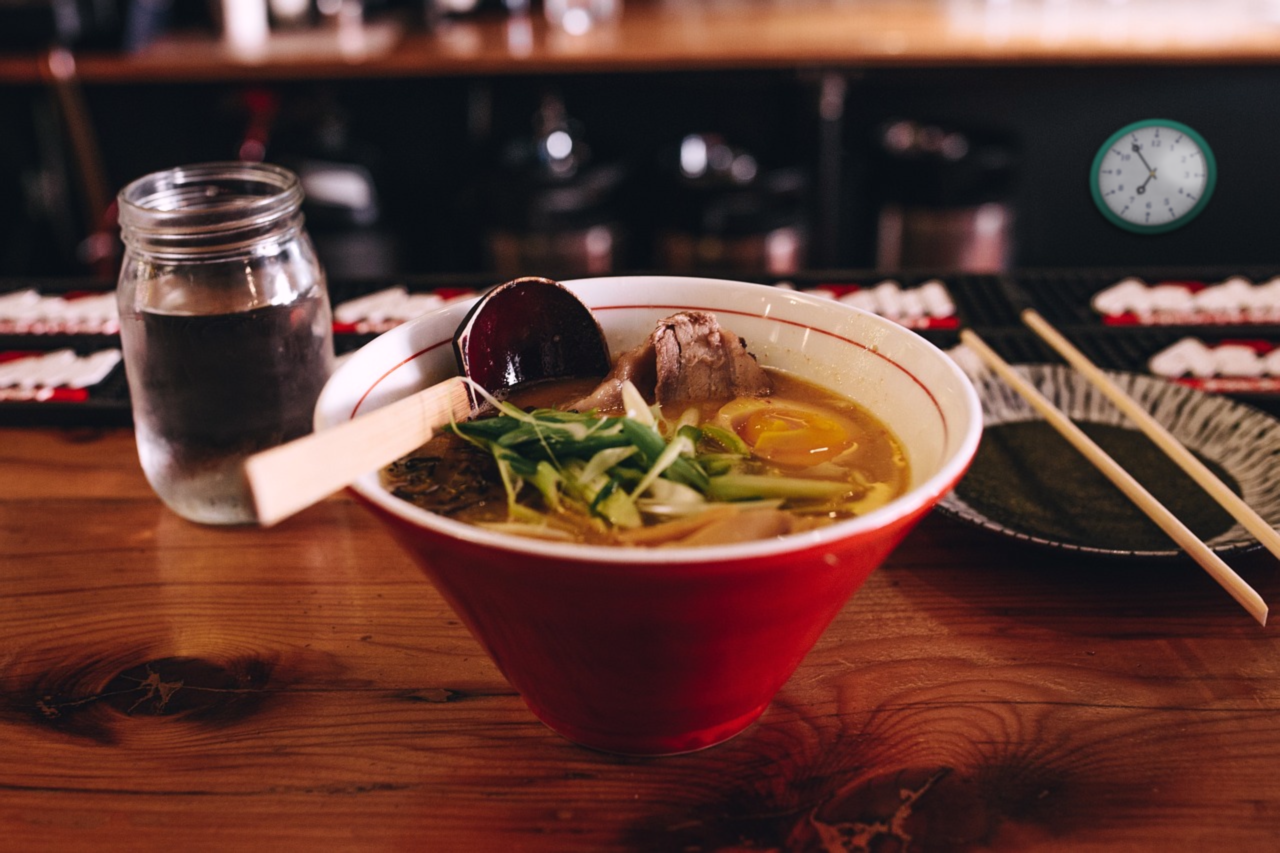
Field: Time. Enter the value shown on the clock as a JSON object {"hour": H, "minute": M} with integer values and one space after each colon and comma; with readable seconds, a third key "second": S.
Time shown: {"hour": 6, "minute": 54}
